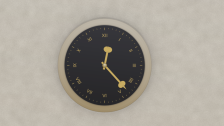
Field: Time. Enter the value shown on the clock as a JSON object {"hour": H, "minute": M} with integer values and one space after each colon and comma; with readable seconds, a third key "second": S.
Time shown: {"hour": 12, "minute": 23}
